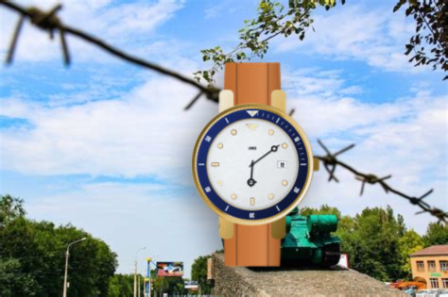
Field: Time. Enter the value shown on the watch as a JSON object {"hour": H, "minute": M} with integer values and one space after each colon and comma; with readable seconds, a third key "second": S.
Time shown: {"hour": 6, "minute": 9}
